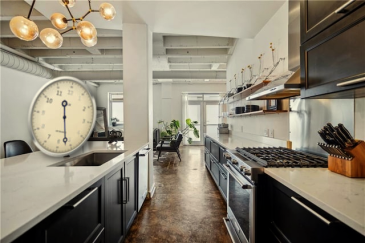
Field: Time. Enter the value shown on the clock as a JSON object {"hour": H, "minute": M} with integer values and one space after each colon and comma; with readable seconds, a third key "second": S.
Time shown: {"hour": 11, "minute": 27}
